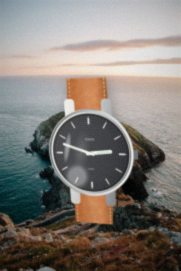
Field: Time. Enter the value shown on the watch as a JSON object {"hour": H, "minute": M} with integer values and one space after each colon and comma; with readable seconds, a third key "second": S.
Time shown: {"hour": 2, "minute": 48}
